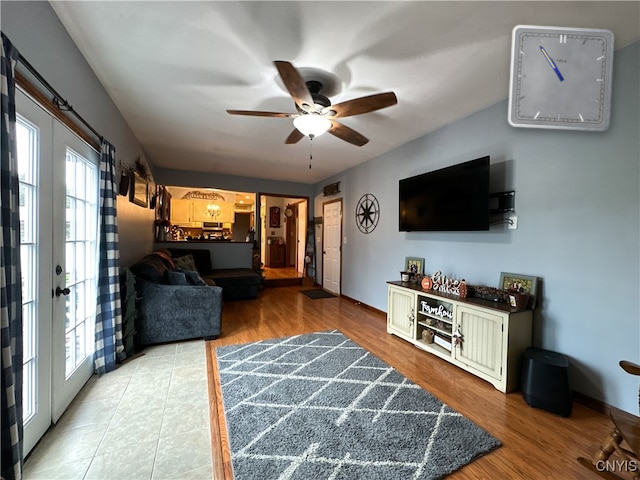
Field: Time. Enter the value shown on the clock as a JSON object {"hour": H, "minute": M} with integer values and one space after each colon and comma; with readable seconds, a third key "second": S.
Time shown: {"hour": 10, "minute": 54}
